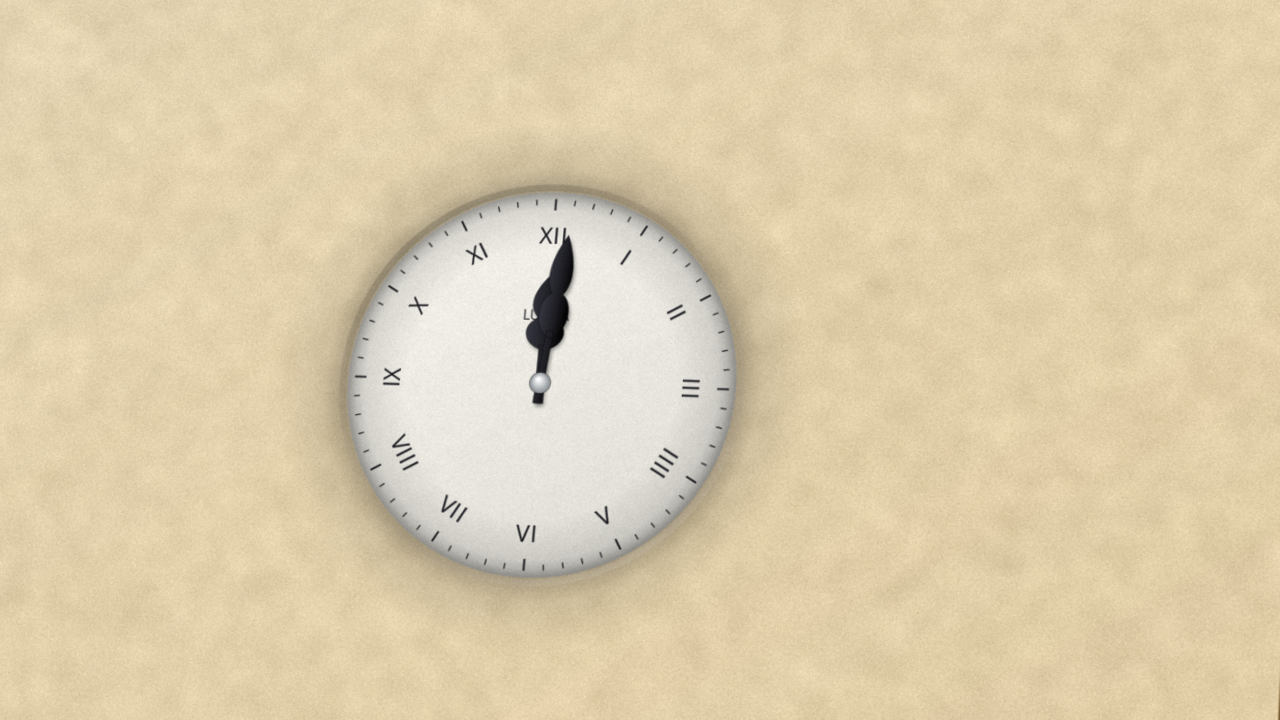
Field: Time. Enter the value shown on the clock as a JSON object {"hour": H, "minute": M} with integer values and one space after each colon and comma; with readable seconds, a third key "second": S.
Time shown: {"hour": 12, "minute": 1}
